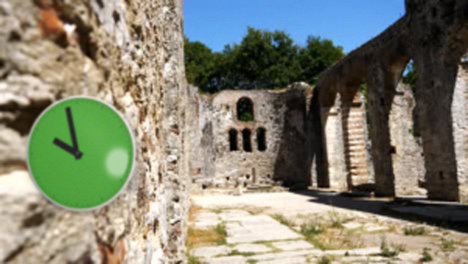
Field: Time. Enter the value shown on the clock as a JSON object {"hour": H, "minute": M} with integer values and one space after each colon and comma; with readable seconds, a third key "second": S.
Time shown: {"hour": 9, "minute": 58}
